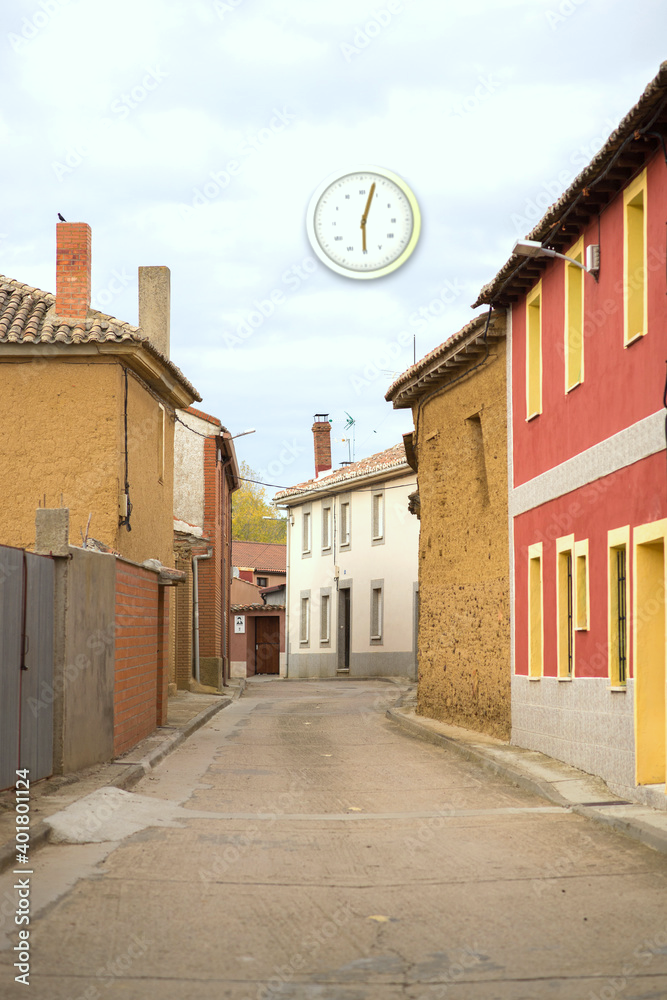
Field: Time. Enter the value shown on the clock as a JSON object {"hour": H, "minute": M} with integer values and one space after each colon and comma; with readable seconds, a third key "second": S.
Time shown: {"hour": 6, "minute": 3}
